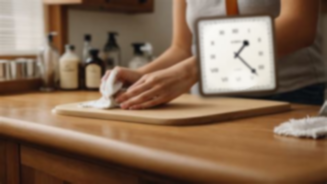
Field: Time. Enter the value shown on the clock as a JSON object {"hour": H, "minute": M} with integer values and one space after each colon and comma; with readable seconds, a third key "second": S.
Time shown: {"hour": 1, "minute": 23}
